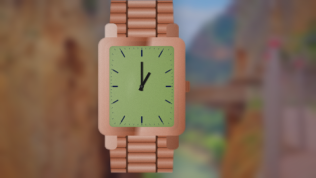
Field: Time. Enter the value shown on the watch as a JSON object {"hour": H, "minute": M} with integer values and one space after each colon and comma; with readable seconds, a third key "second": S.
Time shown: {"hour": 1, "minute": 0}
